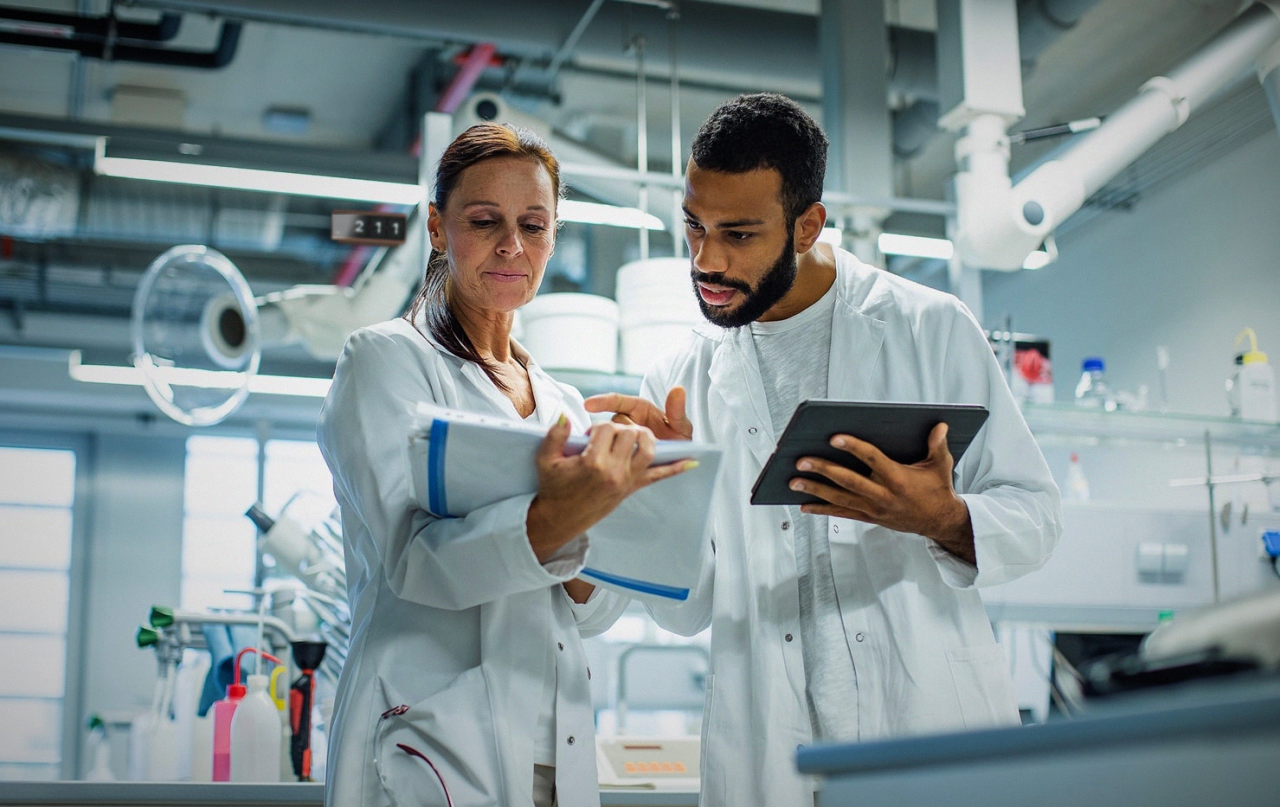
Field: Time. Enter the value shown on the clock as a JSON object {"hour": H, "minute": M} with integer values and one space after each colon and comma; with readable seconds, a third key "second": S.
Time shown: {"hour": 2, "minute": 11}
